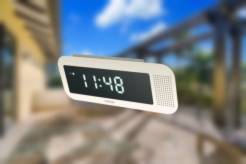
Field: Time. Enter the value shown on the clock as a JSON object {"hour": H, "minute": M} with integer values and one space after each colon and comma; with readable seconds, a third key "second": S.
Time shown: {"hour": 11, "minute": 48}
